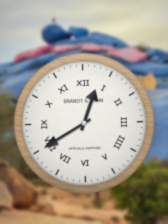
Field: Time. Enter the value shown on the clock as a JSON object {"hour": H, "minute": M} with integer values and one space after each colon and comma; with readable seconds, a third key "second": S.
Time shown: {"hour": 12, "minute": 40}
